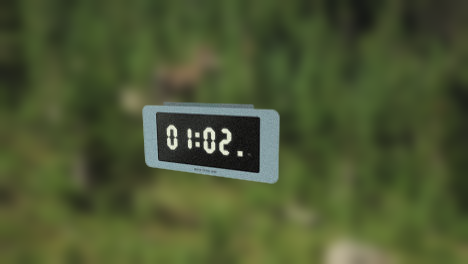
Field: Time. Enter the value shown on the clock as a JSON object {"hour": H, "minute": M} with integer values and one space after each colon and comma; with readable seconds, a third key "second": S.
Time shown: {"hour": 1, "minute": 2}
